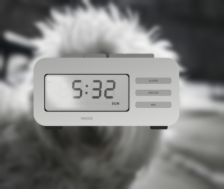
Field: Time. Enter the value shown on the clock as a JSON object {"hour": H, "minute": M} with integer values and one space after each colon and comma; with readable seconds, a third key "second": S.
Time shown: {"hour": 5, "minute": 32}
